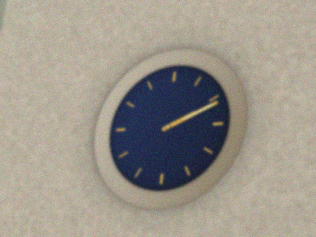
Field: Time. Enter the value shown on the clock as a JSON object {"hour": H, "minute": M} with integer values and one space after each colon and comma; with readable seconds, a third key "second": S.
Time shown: {"hour": 2, "minute": 11}
